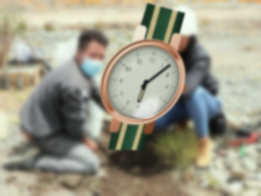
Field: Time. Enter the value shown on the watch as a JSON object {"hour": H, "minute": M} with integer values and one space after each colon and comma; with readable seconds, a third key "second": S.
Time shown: {"hour": 6, "minute": 7}
